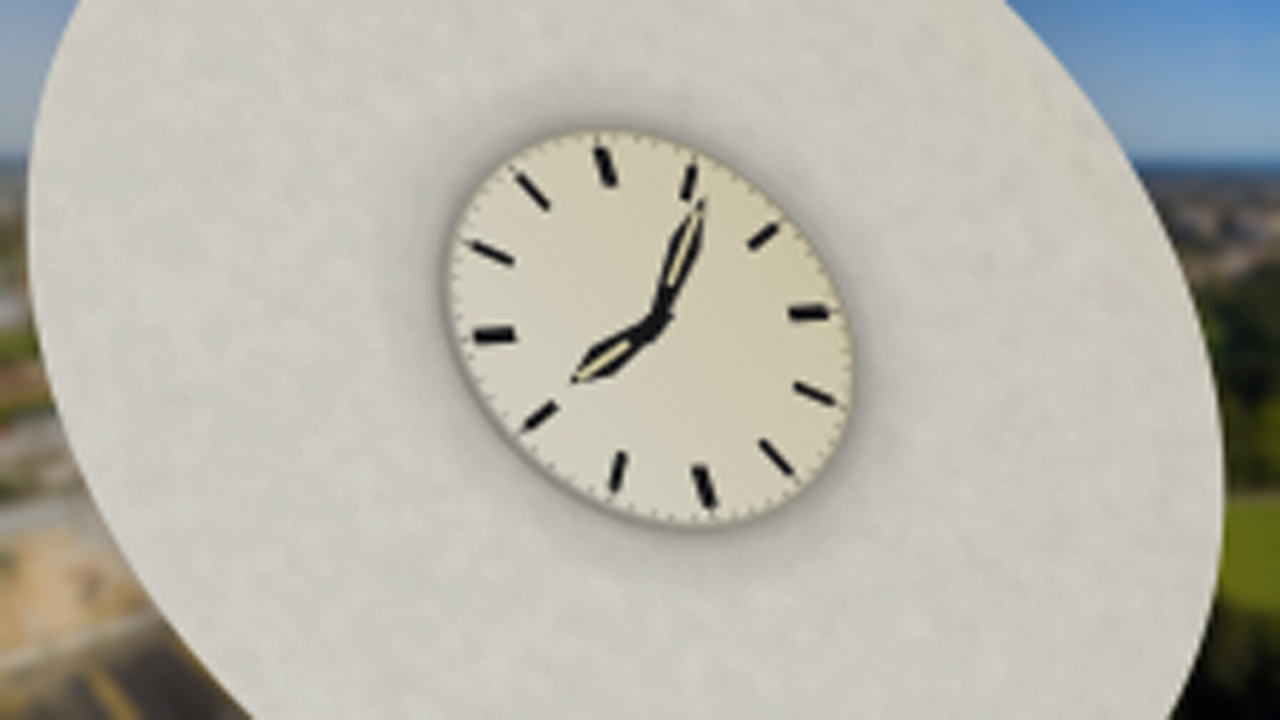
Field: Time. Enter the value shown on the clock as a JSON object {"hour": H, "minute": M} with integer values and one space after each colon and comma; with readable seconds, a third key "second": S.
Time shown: {"hour": 8, "minute": 6}
